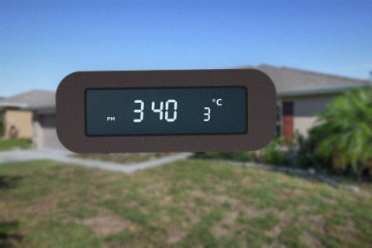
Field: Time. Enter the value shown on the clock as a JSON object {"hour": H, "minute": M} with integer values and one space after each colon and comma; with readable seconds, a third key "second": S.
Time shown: {"hour": 3, "minute": 40}
